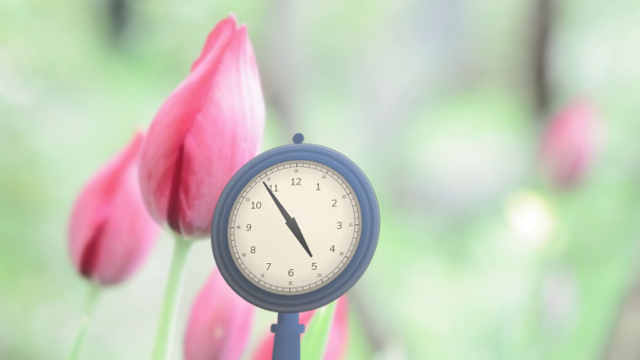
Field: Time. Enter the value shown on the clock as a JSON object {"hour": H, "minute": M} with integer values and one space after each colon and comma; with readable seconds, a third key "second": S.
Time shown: {"hour": 4, "minute": 54}
